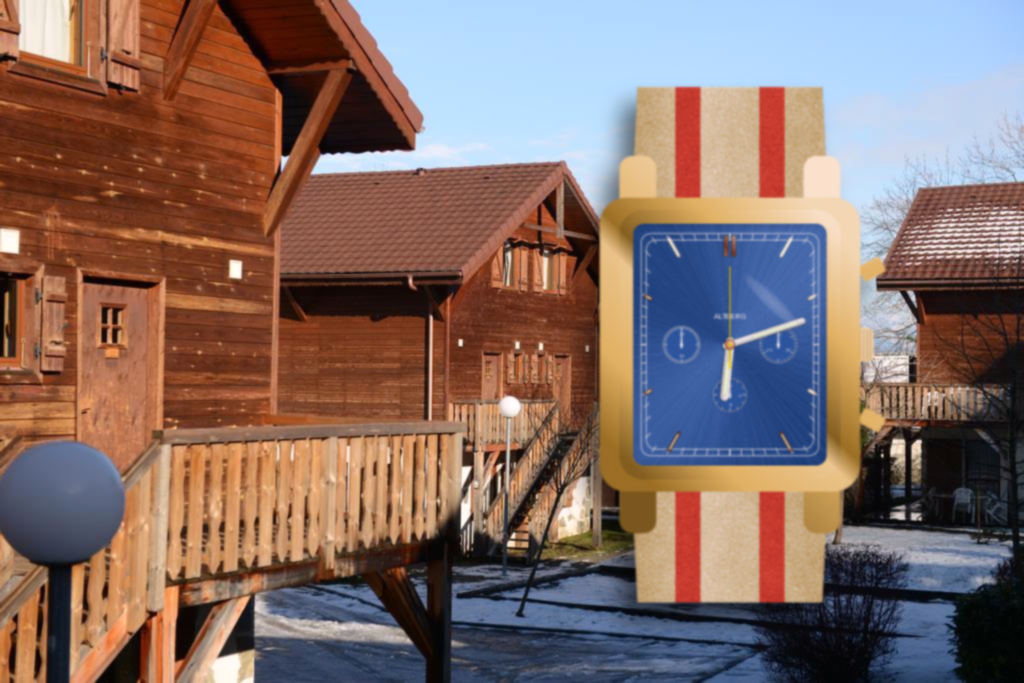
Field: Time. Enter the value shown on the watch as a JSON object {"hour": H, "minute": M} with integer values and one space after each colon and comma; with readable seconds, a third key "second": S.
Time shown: {"hour": 6, "minute": 12}
